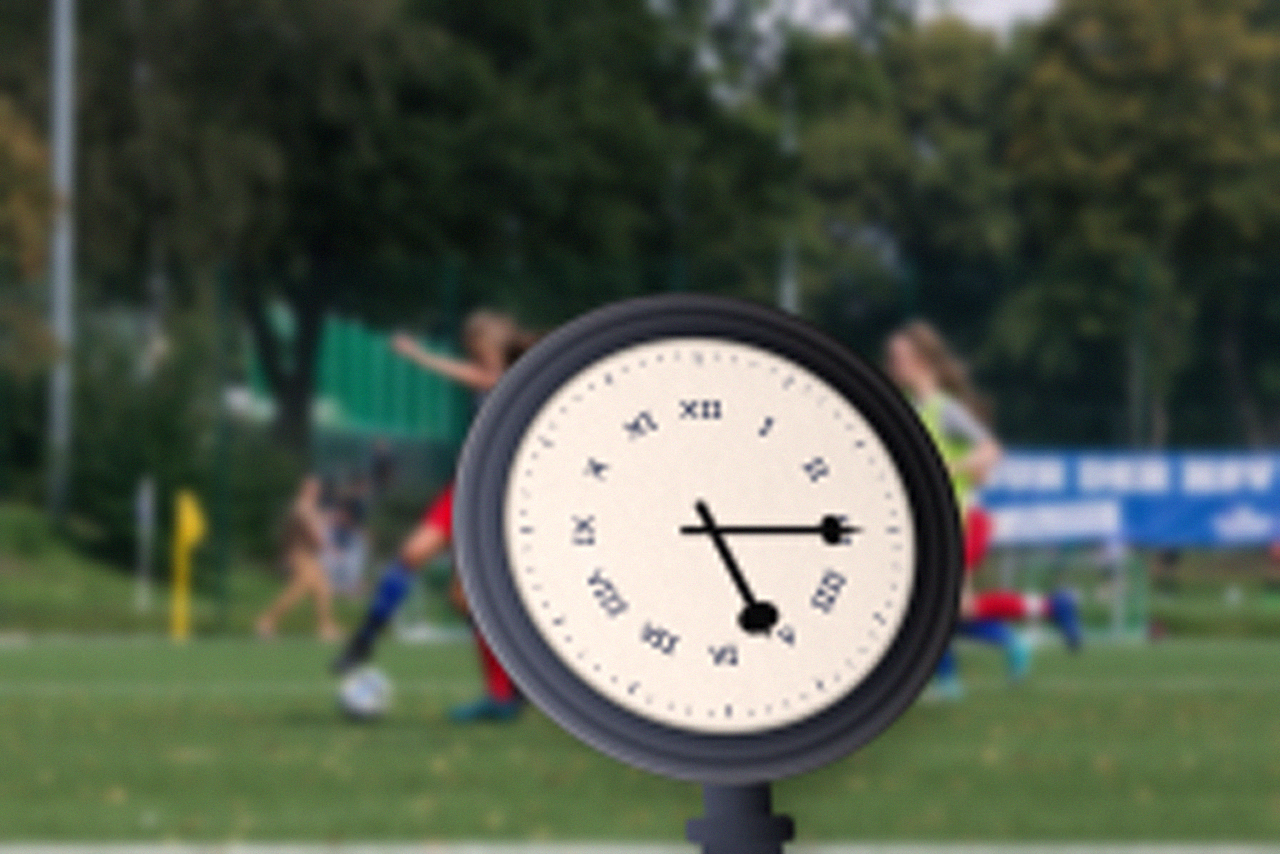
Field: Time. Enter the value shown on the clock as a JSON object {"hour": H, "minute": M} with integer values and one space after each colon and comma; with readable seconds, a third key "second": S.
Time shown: {"hour": 5, "minute": 15}
